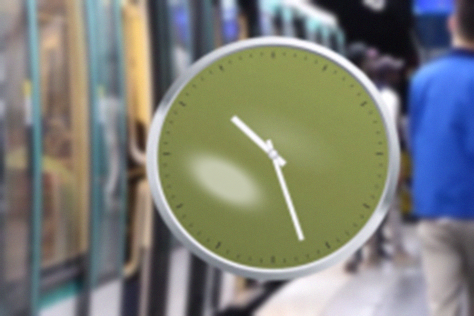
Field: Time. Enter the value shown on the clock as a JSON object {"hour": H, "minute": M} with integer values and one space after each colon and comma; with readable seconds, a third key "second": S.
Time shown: {"hour": 10, "minute": 27}
